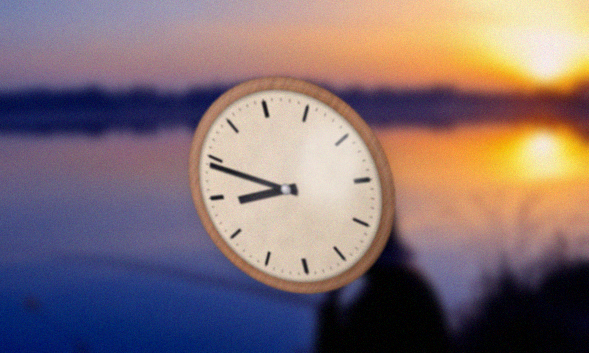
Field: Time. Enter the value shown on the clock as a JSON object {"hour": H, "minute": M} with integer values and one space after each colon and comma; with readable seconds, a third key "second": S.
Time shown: {"hour": 8, "minute": 49}
